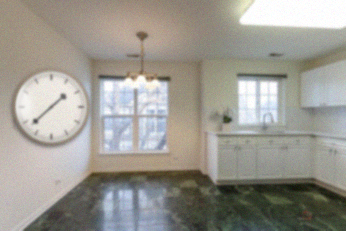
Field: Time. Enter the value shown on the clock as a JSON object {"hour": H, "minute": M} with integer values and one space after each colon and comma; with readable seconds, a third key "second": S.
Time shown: {"hour": 1, "minute": 38}
